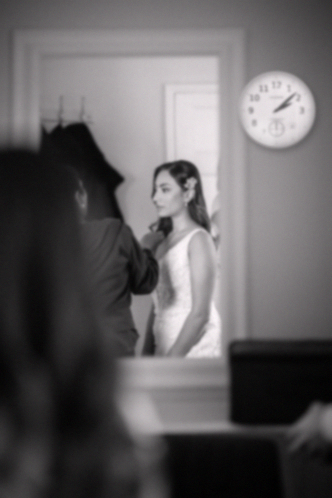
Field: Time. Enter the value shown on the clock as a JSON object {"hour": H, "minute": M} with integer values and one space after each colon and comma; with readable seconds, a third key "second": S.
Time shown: {"hour": 2, "minute": 8}
